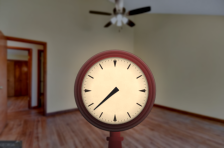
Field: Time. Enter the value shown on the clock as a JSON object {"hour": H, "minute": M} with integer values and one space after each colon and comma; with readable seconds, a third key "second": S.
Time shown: {"hour": 7, "minute": 38}
